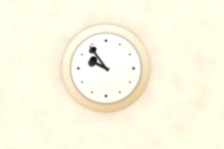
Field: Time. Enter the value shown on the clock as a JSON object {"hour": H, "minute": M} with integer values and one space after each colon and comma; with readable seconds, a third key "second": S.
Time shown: {"hour": 9, "minute": 54}
